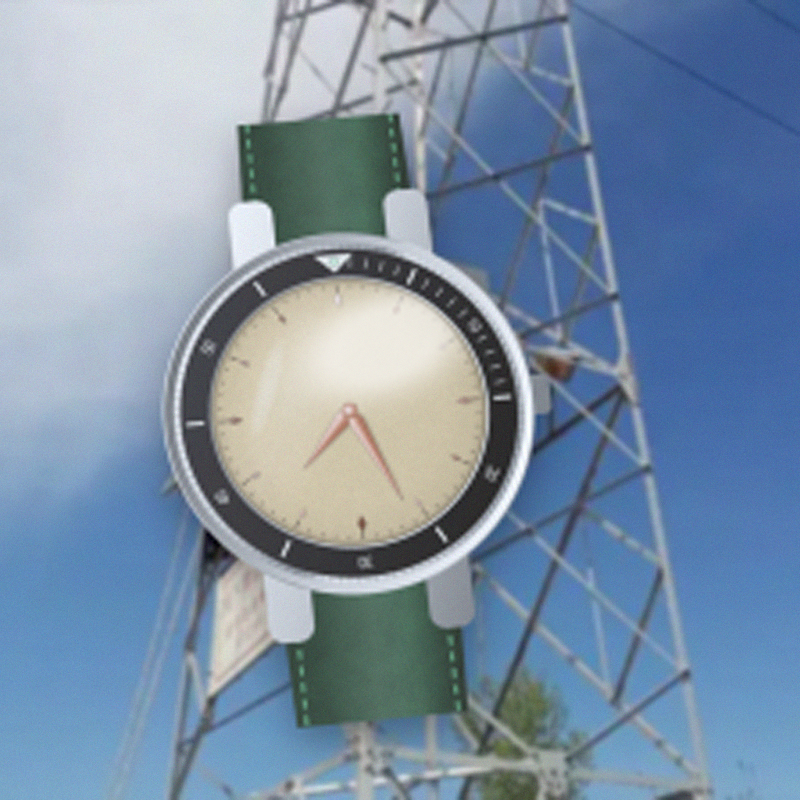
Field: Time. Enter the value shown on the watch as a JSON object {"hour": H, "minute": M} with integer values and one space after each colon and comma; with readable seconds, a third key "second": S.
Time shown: {"hour": 7, "minute": 26}
